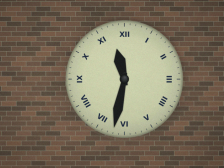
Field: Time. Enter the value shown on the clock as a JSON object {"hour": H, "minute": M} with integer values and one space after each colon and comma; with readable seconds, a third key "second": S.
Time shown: {"hour": 11, "minute": 32}
